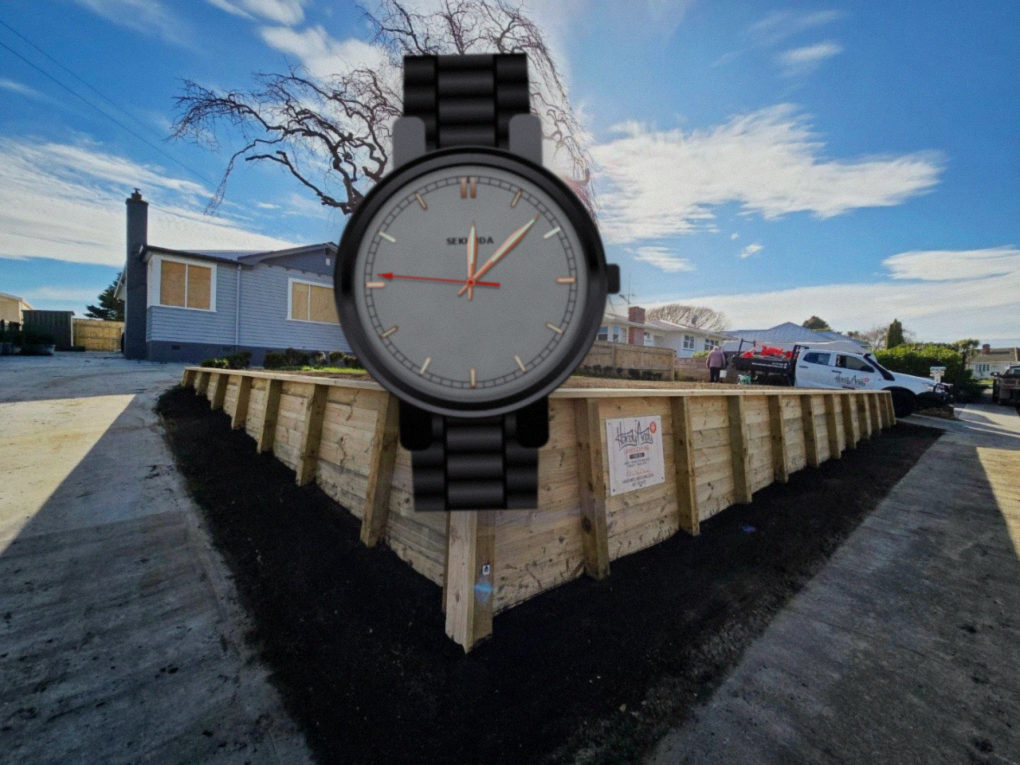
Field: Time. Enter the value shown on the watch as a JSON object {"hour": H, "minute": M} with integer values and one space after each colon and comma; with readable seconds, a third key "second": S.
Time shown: {"hour": 12, "minute": 7, "second": 46}
